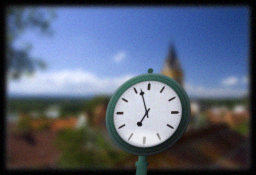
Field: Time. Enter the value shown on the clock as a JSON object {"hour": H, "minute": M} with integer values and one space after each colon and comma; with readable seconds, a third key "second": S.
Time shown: {"hour": 6, "minute": 57}
